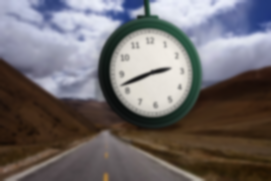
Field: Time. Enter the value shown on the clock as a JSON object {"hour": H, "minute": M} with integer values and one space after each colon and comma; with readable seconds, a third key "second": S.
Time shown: {"hour": 2, "minute": 42}
